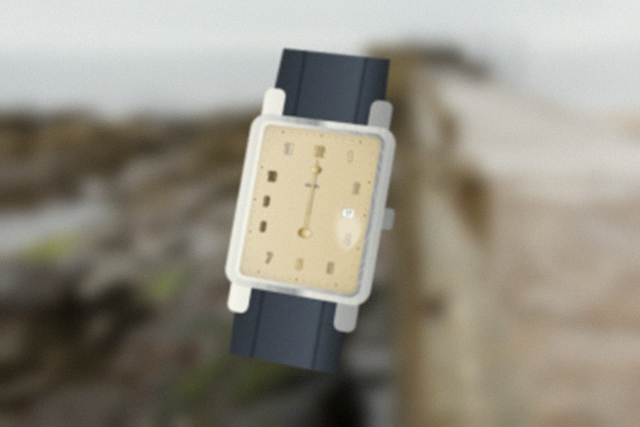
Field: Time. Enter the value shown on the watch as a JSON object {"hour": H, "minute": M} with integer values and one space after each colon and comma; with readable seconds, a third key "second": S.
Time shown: {"hour": 6, "minute": 0}
